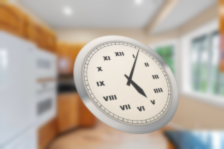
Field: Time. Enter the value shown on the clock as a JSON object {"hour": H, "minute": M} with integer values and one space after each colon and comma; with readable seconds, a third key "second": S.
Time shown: {"hour": 5, "minute": 6}
